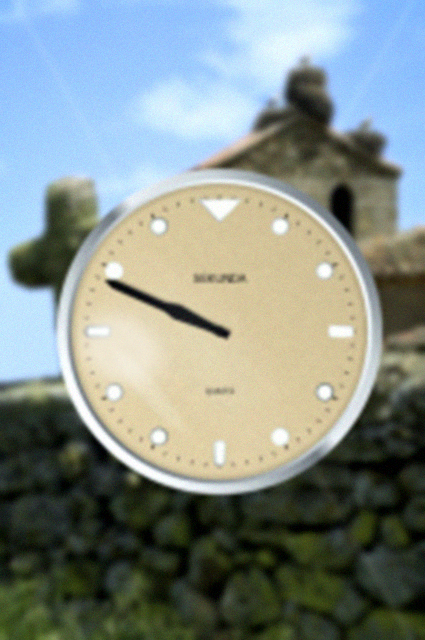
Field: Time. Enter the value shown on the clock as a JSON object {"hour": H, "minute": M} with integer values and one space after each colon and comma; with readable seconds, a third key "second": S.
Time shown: {"hour": 9, "minute": 49}
